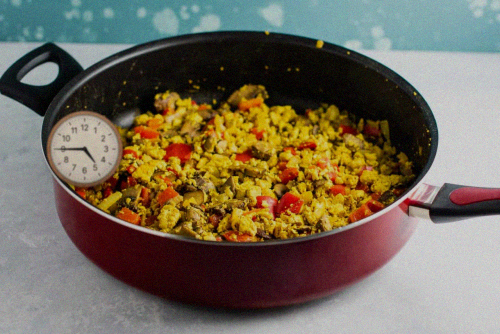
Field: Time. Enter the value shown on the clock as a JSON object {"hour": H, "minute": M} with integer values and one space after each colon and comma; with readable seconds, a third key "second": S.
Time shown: {"hour": 4, "minute": 45}
